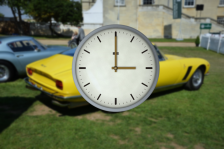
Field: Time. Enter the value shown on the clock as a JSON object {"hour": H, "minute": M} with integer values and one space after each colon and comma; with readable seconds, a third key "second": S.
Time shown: {"hour": 3, "minute": 0}
